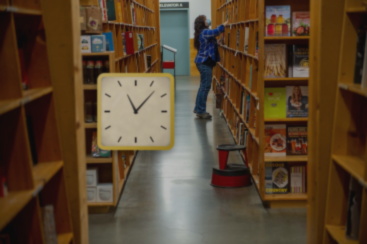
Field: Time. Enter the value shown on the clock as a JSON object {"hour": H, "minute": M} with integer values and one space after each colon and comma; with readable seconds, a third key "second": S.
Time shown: {"hour": 11, "minute": 7}
